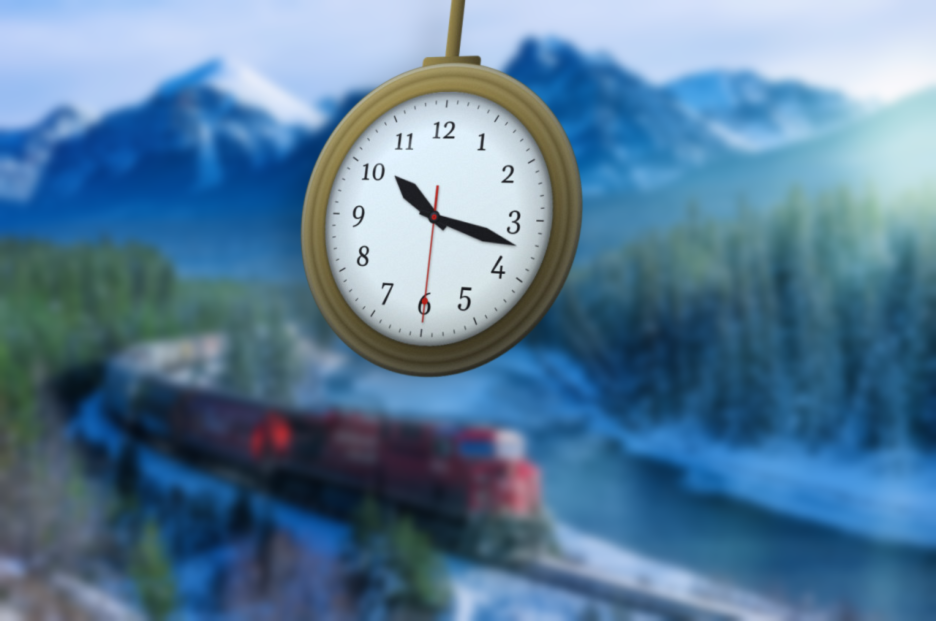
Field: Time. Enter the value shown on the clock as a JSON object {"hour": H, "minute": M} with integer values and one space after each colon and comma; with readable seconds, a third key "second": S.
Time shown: {"hour": 10, "minute": 17, "second": 30}
